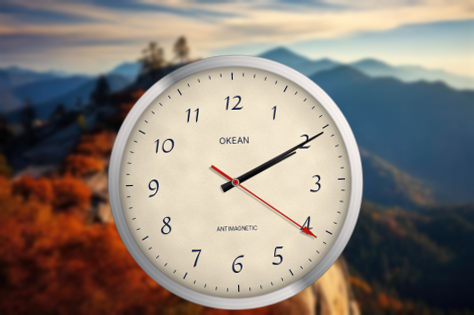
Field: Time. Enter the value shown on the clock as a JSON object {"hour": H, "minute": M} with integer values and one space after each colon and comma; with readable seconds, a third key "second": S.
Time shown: {"hour": 2, "minute": 10, "second": 21}
